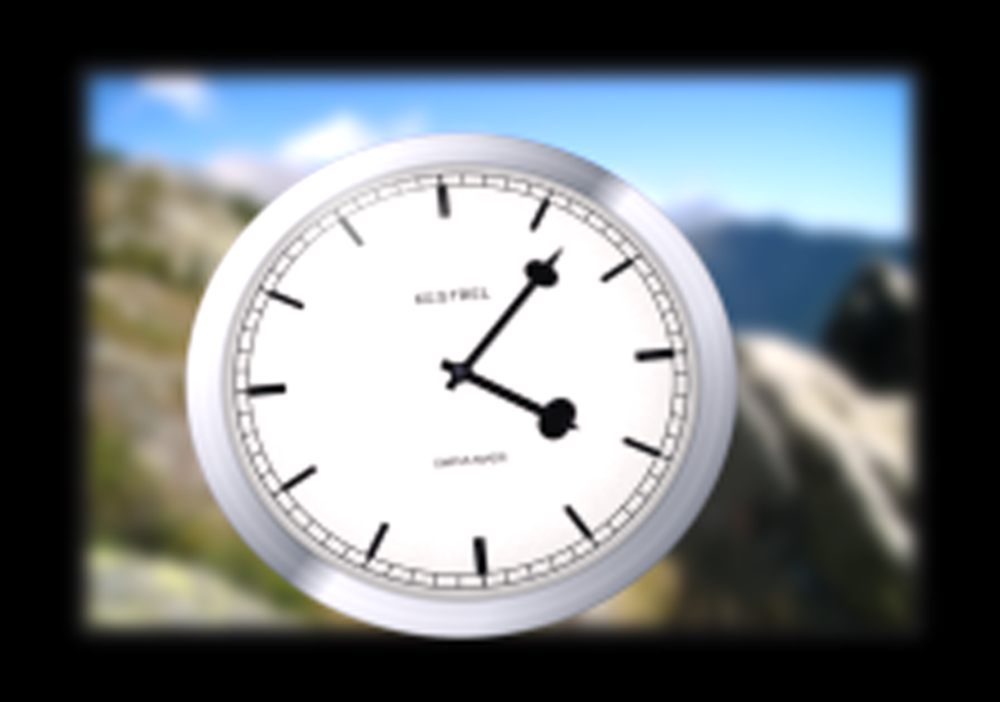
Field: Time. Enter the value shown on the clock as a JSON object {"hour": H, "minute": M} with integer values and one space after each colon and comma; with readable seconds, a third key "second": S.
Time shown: {"hour": 4, "minute": 7}
